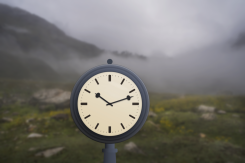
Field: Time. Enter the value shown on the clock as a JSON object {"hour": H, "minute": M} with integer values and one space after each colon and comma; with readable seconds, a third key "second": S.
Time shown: {"hour": 10, "minute": 12}
